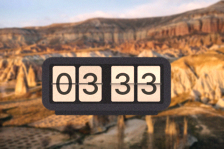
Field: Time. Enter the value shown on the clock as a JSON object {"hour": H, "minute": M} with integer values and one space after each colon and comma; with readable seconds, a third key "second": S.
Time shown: {"hour": 3, "minute": 33}
